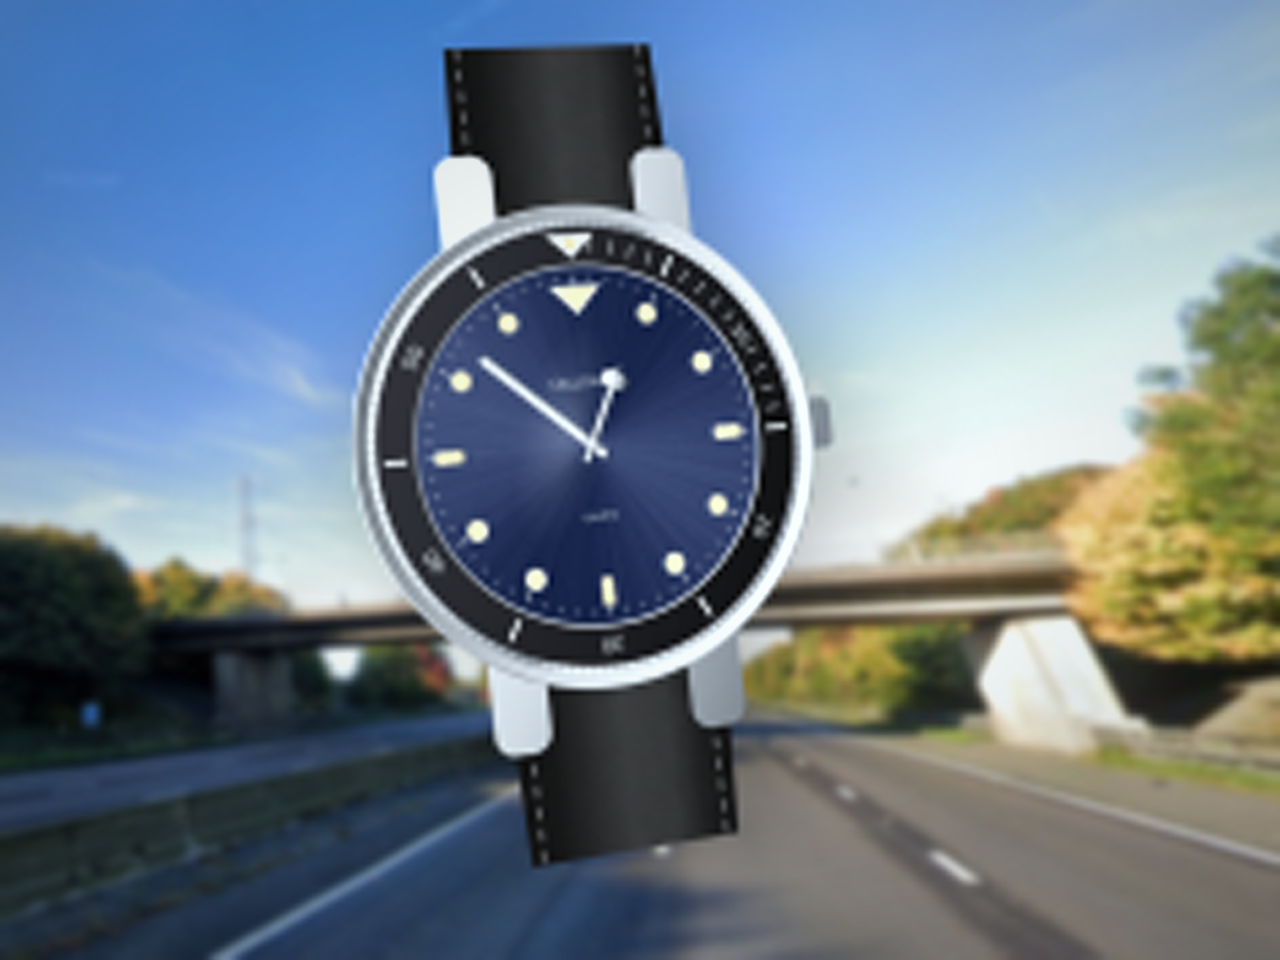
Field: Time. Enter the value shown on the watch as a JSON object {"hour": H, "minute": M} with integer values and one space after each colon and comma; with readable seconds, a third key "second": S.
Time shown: {"hour": 12, "minute": 52}
